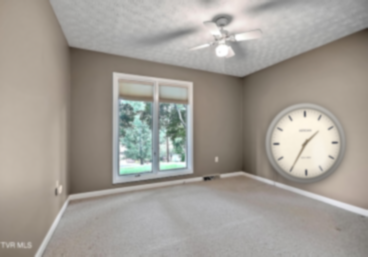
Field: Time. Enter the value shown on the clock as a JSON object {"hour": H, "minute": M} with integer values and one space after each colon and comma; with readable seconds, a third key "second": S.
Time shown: {"hour": 1, "minute": 35}
